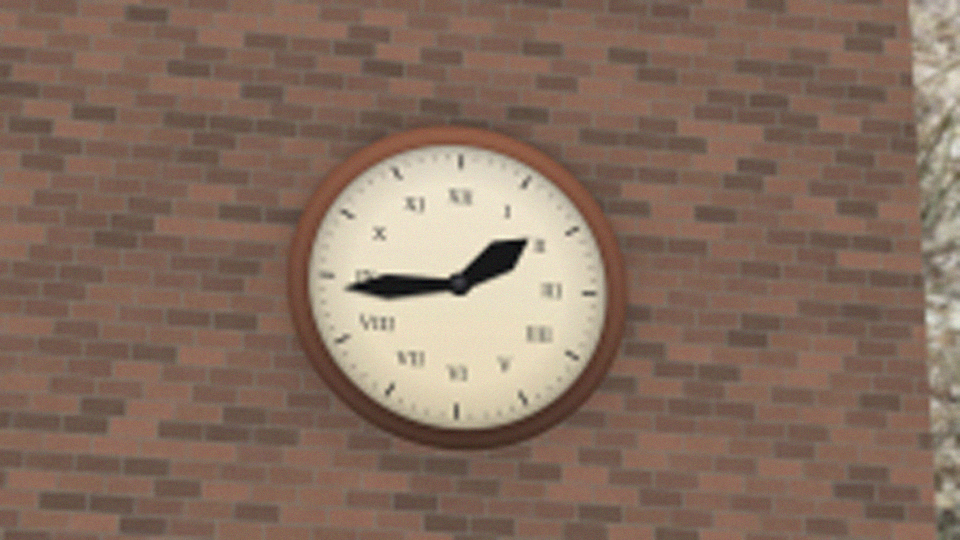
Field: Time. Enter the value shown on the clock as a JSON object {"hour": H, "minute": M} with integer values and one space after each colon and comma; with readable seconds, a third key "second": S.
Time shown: {"hour": 1, "minute": 44}
